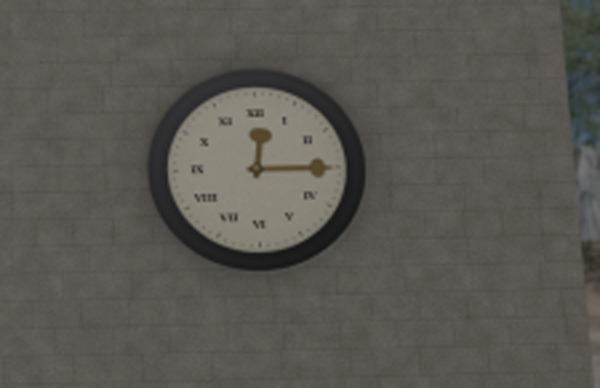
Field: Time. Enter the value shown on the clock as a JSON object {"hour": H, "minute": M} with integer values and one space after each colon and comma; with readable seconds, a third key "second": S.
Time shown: {"hour": 12, "minute": 15}
